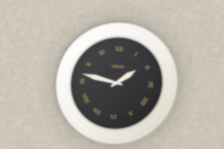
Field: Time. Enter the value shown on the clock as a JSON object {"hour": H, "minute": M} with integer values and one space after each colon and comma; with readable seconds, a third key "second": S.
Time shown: {"hour": 1, "minute": 47}
